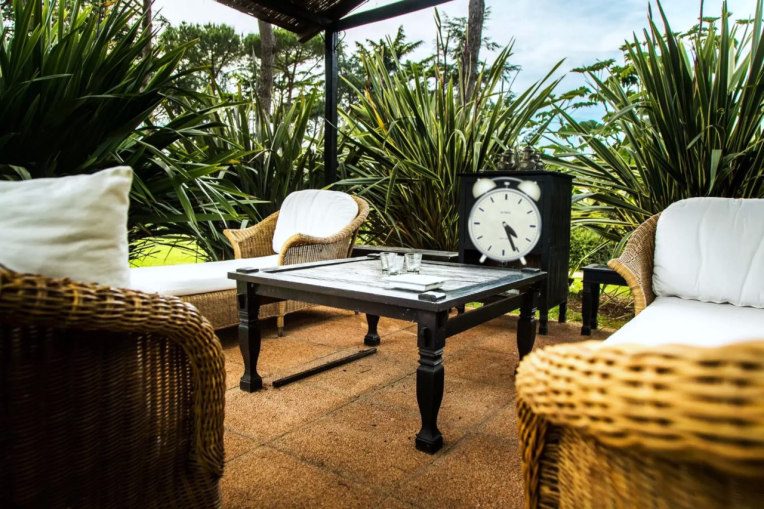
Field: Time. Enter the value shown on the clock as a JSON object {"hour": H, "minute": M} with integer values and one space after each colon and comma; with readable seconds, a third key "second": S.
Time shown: {"hour": 4, "minute": 26}
